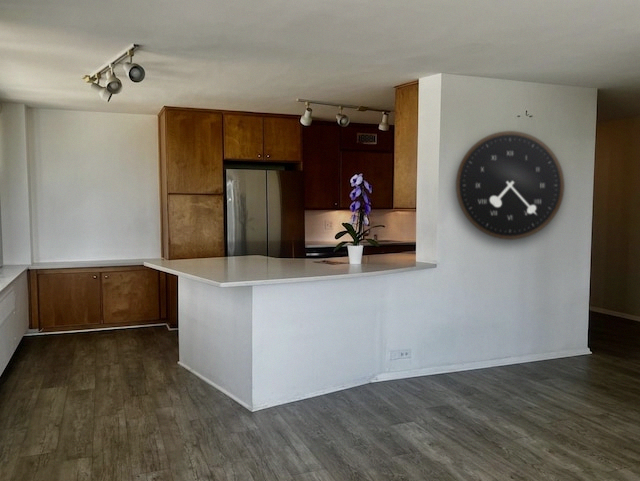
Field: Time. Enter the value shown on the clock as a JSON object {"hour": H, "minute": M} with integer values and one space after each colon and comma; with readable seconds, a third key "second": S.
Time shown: {"hour": 7, "minute": 23}
